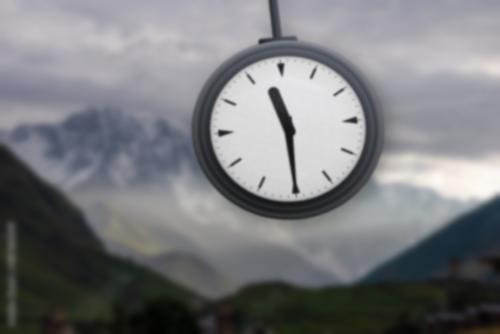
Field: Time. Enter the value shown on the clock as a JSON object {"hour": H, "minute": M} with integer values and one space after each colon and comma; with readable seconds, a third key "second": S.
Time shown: {"hour": 11, "minute": 30}
